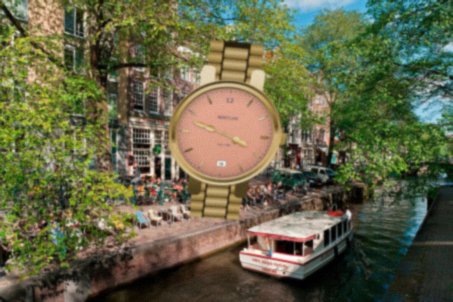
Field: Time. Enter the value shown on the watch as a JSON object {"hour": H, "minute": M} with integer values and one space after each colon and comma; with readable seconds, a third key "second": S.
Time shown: {"hour": 3, "minute": 48}
